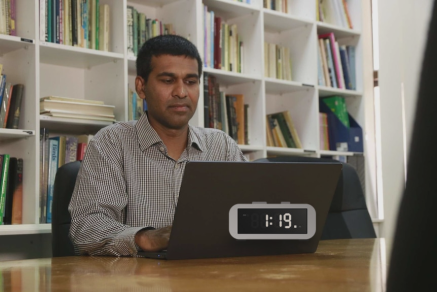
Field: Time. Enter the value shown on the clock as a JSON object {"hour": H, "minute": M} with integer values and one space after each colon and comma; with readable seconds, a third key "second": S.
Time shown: {"hour": 1, "minute": 19}
